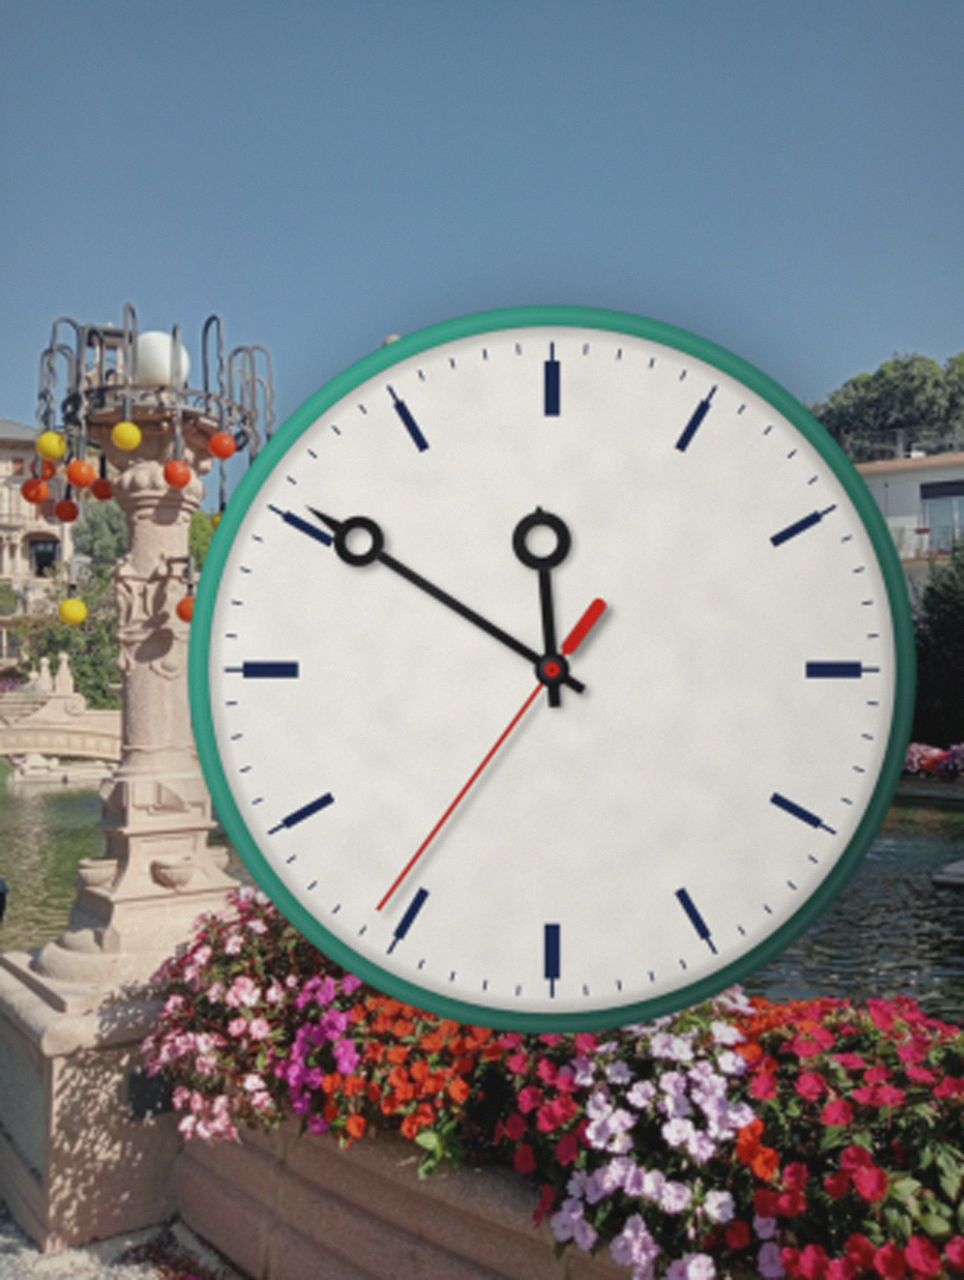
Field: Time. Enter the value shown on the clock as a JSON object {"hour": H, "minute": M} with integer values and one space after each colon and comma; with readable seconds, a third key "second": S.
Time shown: {"hour": 11, "minute": 50, "second": 36}
